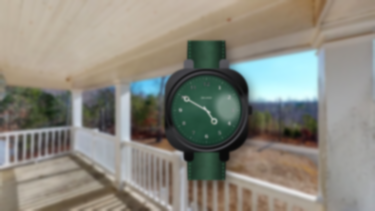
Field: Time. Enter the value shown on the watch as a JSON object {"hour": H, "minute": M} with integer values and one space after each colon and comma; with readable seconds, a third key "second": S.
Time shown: {"hour": 4, "minute": 50}
